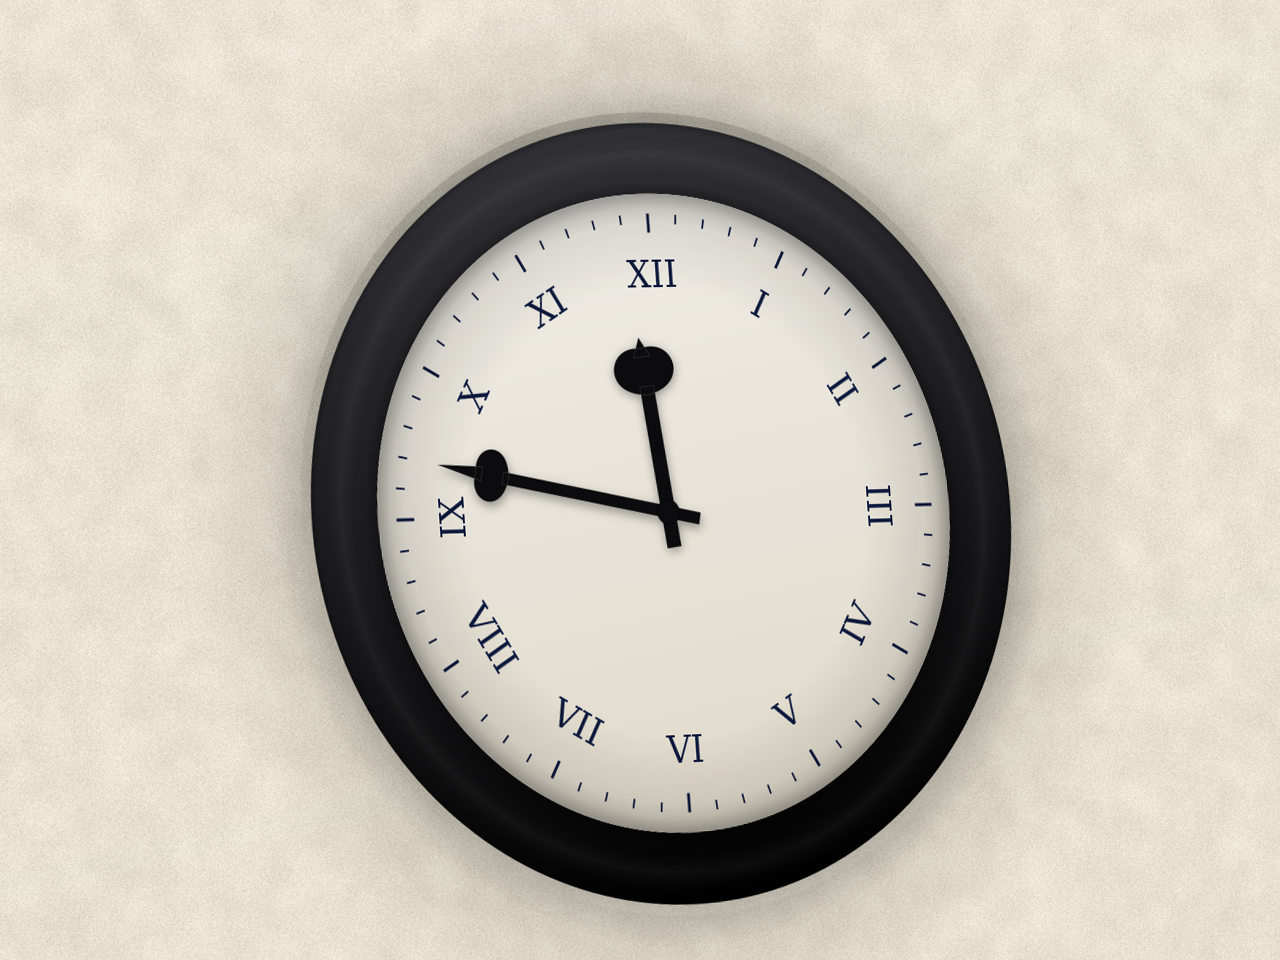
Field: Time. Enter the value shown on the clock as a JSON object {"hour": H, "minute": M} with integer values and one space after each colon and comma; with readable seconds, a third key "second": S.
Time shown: {"hour": 11, "minute": 47}
